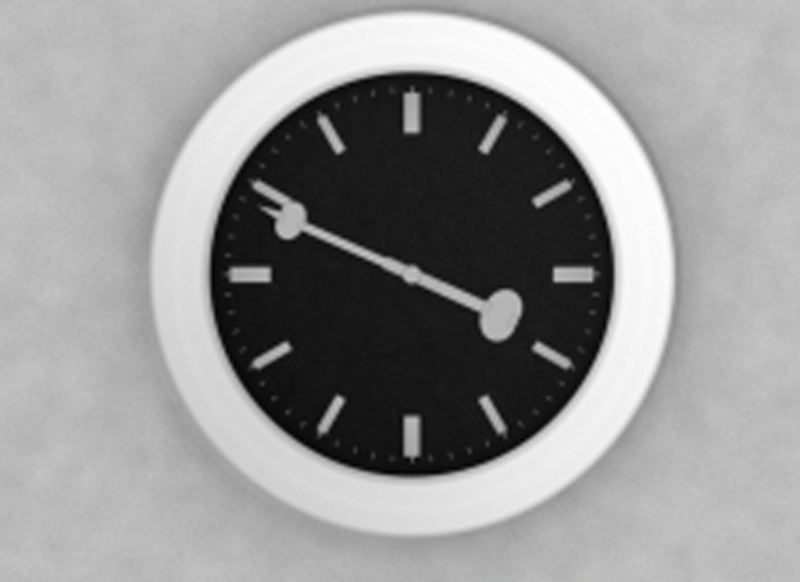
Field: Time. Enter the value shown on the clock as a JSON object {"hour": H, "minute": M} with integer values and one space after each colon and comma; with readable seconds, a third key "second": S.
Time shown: {"hour": 3, "minute": 49}
